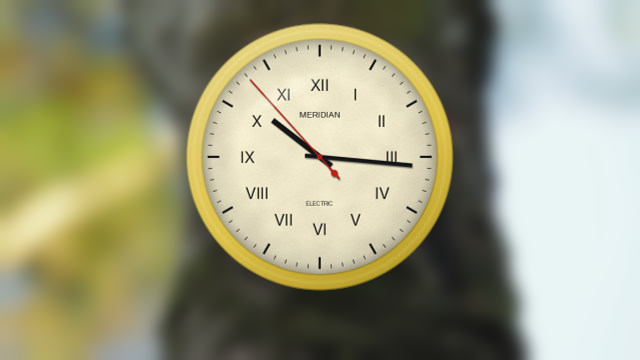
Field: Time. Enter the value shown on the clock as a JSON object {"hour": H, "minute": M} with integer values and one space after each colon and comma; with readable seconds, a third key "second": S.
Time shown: {"hour": 10, "minute": 15, "second": 53}
